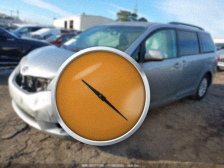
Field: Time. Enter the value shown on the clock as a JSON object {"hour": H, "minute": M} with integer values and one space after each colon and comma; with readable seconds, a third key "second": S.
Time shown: {"hour": 10, "minute": 22}
